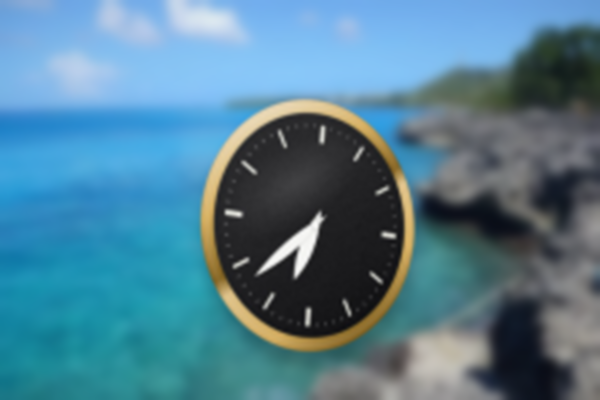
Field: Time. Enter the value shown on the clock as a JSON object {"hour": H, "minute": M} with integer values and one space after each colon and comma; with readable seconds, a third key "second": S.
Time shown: {"hour": 6, "minute": 38}
